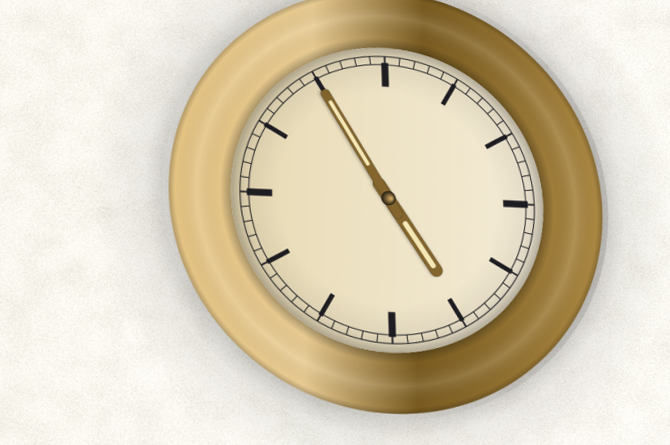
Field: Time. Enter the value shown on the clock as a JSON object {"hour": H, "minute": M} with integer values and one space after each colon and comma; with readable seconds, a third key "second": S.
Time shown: {"hour": 4, "minute": 55}
